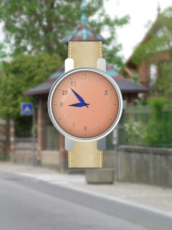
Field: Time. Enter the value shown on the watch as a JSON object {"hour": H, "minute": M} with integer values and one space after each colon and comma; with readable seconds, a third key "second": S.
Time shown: {"hour": 8, "minute": 53}
